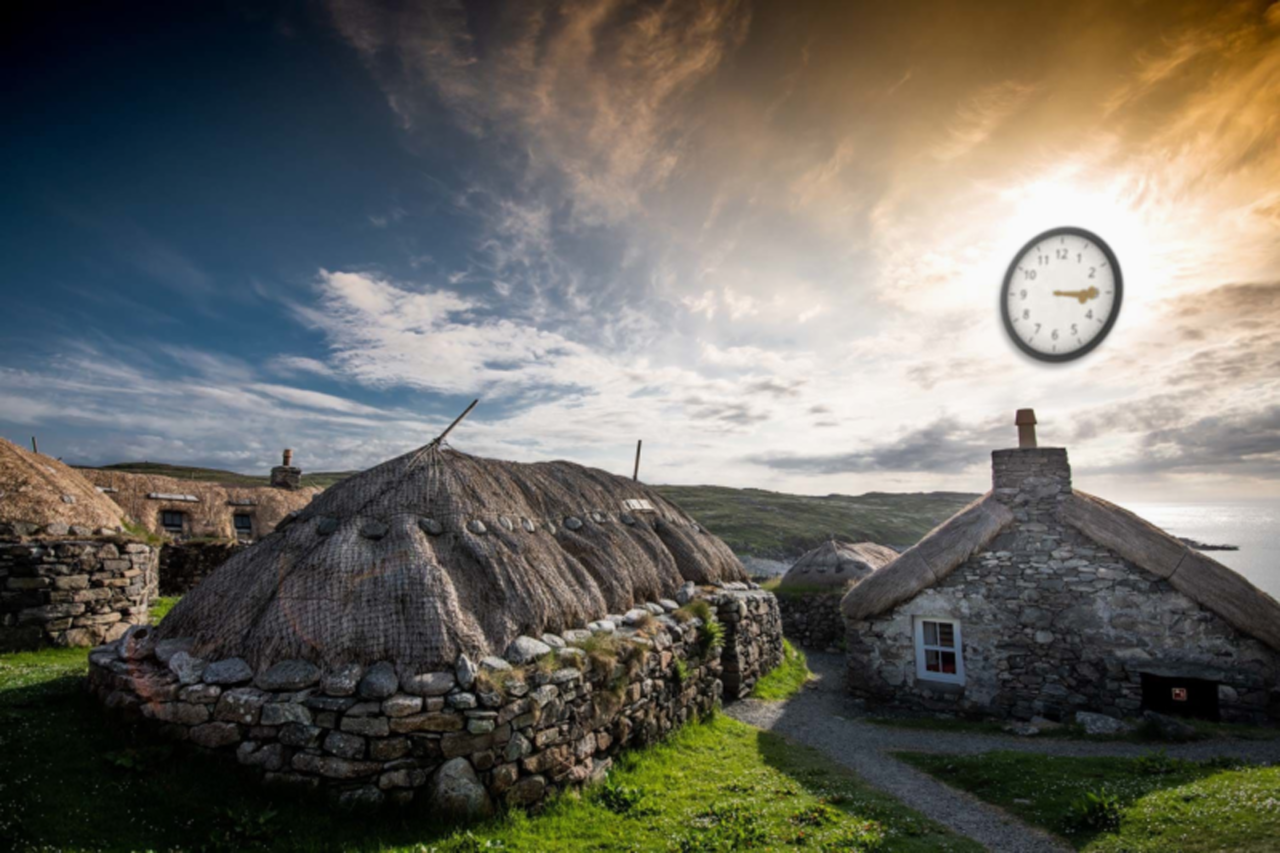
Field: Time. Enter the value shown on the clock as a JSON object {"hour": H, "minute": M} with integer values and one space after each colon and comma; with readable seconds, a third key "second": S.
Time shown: {"hour": 3, "minute": 15}
